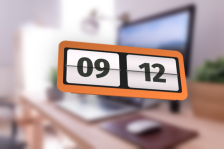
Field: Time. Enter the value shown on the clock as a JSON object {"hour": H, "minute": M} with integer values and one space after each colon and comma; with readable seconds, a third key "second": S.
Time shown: {"hour": 9, "minute": 12}
